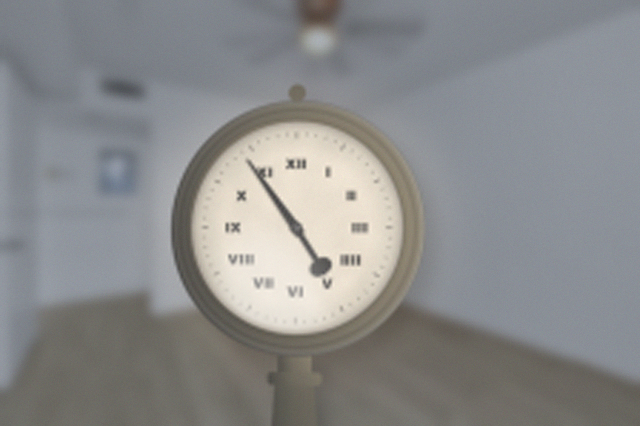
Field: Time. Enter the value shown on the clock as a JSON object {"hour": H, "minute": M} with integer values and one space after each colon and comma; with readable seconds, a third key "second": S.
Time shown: {"hour": 4, "minute": 54}
